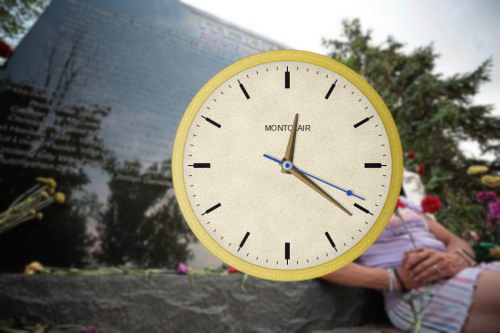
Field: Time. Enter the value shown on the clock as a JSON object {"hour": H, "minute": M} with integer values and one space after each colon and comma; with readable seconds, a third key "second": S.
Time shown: {"hour": 12, "minute": 21, "second": 19}
